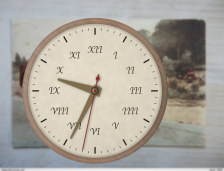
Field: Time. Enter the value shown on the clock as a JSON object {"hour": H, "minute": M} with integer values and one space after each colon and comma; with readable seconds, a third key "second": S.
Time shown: {"hour": 9, "minute": 34, "second": 32}
